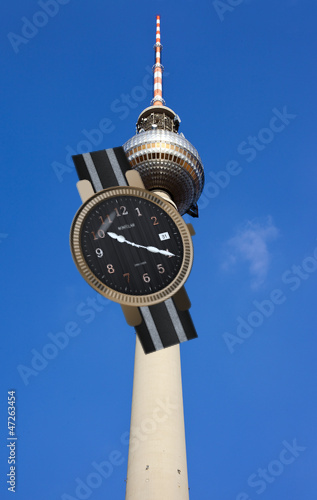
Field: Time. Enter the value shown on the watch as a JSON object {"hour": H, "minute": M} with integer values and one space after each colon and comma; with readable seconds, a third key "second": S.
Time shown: {"hour": 10, "minute": 20}
